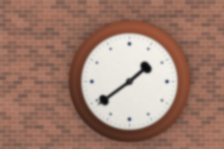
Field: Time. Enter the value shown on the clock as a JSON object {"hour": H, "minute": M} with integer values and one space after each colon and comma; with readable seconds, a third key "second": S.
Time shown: {"hour": 1, "minute": 39}
